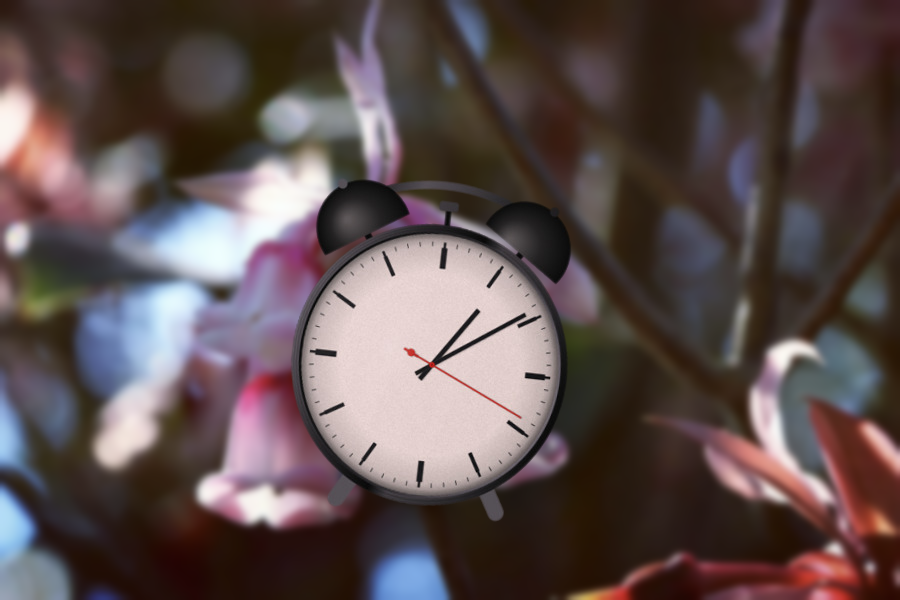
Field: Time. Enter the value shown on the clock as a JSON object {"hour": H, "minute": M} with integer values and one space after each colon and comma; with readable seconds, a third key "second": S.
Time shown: {"hour": 1, "minute": 9, "second": 19}
